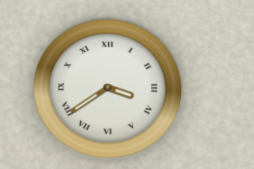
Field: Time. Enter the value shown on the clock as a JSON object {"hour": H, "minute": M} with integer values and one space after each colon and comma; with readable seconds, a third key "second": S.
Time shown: {"hour": 3, "minute": 39}
